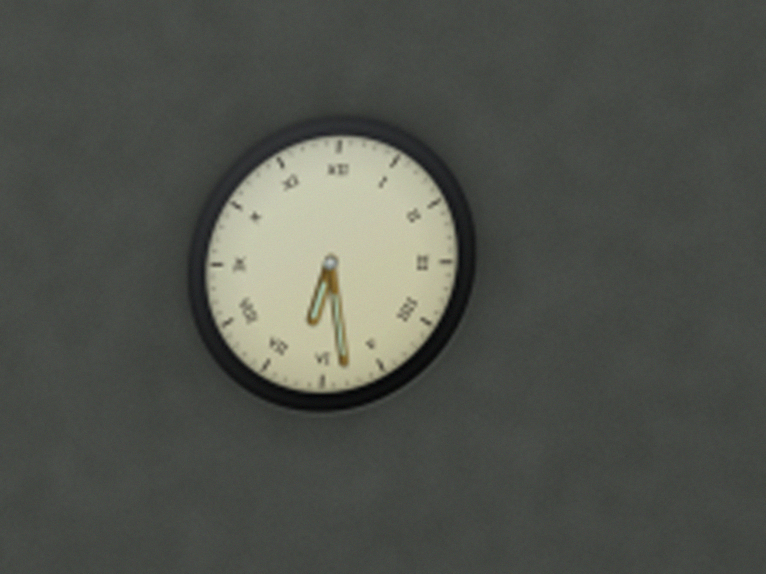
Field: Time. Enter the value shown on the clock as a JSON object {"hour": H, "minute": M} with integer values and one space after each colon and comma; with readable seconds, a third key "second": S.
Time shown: {"hour": 6, "minute": 28}
